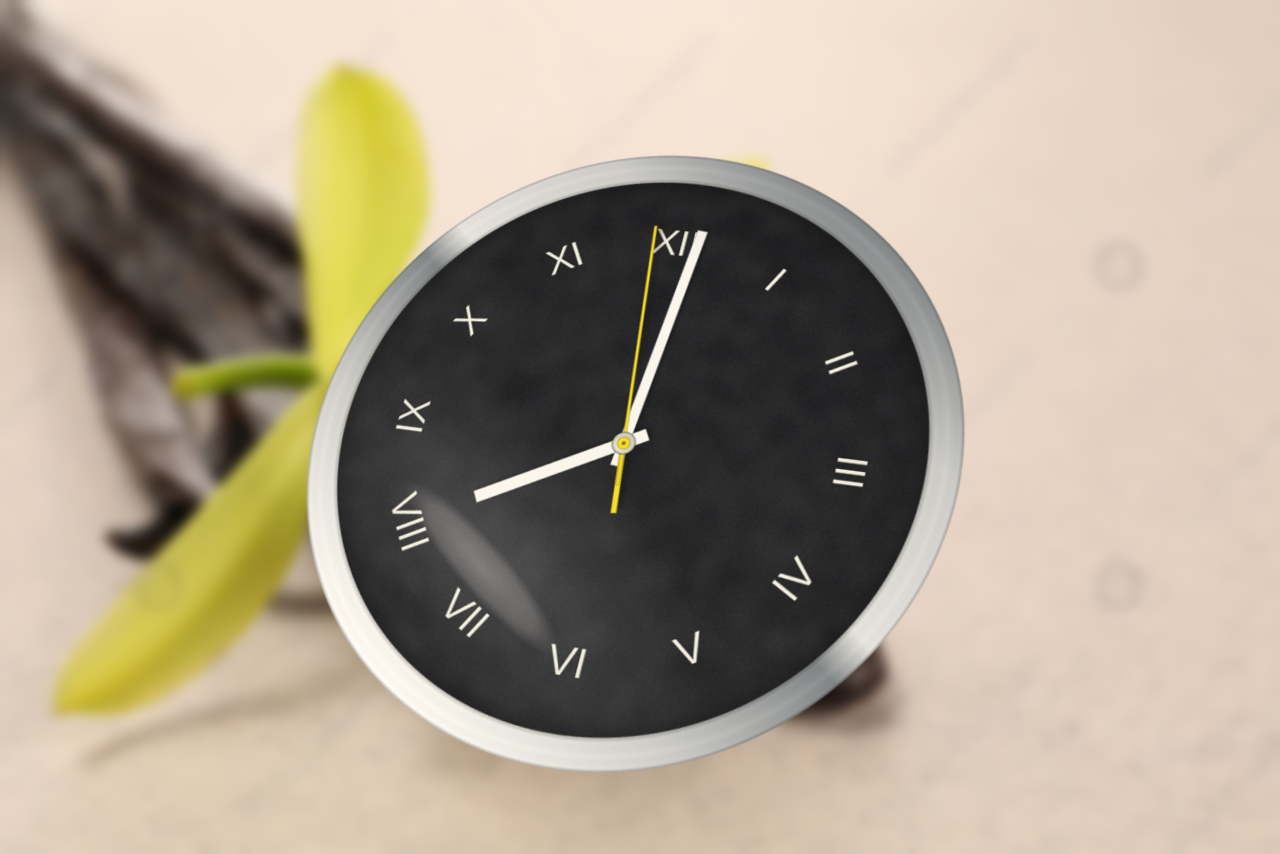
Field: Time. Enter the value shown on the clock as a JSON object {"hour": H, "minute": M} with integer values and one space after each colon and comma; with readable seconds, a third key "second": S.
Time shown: {"hour": 8, "minute": 0, "second": 59}
